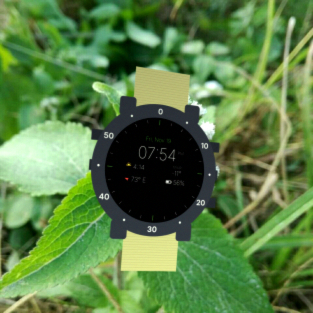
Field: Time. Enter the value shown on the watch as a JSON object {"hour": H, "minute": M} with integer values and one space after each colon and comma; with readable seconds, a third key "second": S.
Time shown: {"hour": 7, "minute": 54}
